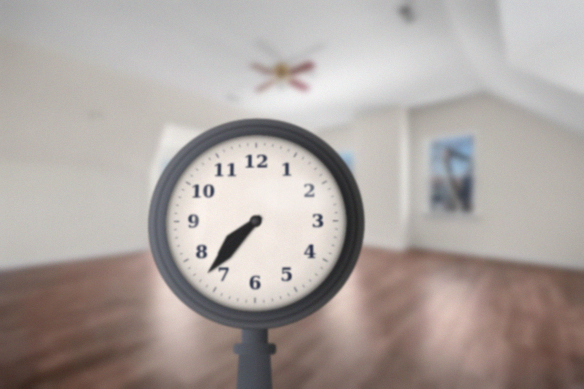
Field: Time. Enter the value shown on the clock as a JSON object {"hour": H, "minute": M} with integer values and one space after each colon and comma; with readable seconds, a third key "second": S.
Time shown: {"hour": 7, "minute": 37}
